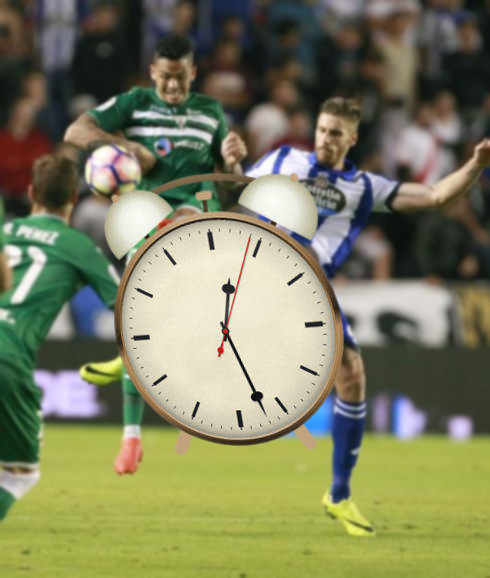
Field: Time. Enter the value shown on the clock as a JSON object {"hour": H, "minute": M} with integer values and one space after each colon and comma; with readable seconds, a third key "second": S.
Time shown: {"hour": 12, "minute": 27, "second": 4}
